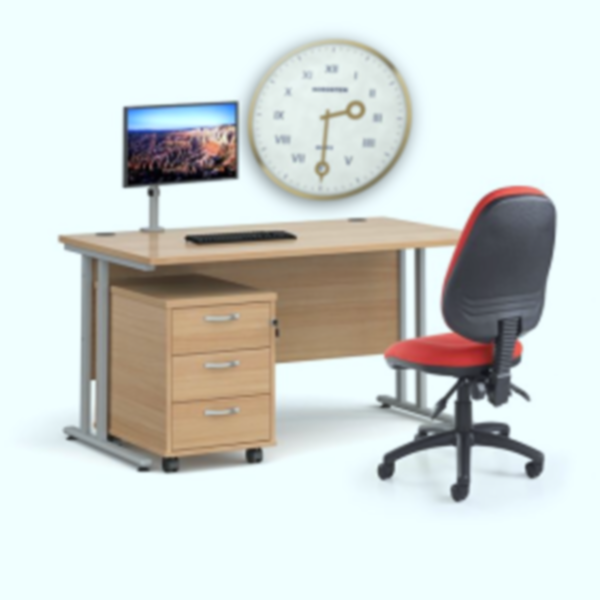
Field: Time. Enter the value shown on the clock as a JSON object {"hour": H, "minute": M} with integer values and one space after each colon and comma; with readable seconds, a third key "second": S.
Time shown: {"hour": 2, "minute": 30}
